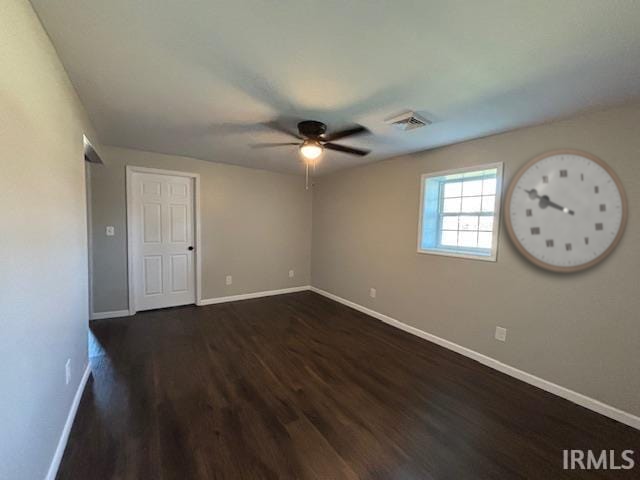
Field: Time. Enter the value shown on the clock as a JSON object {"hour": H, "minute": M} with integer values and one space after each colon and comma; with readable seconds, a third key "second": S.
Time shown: {"hour": 9, "minute": 50}
